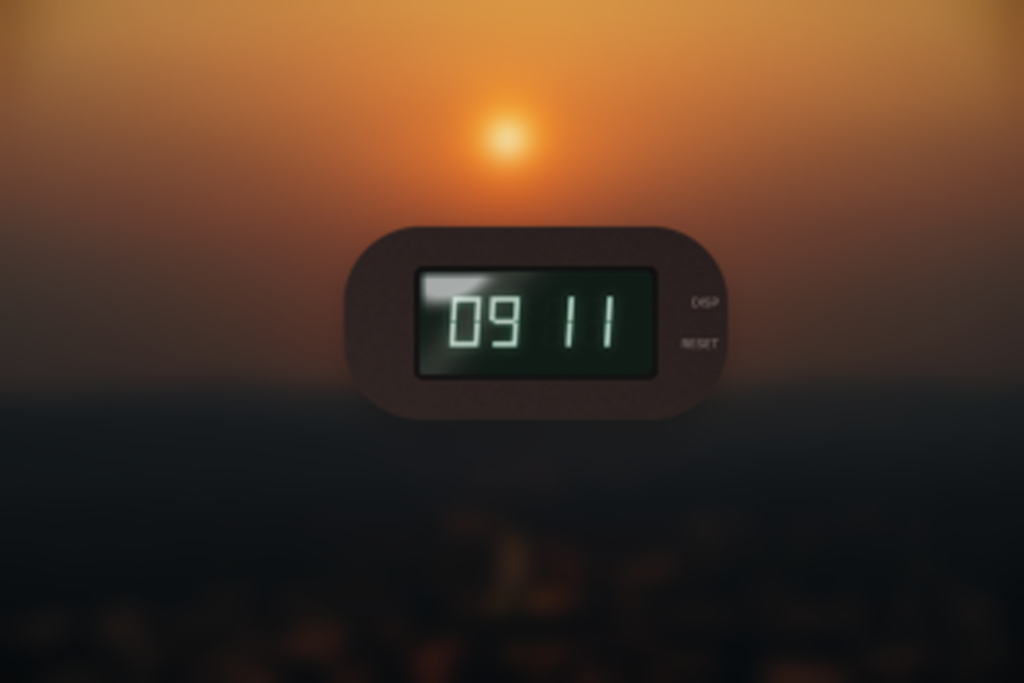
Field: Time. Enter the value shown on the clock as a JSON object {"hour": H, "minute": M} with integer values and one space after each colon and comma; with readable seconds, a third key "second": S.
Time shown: {"hour": 9, "minute": 11}
